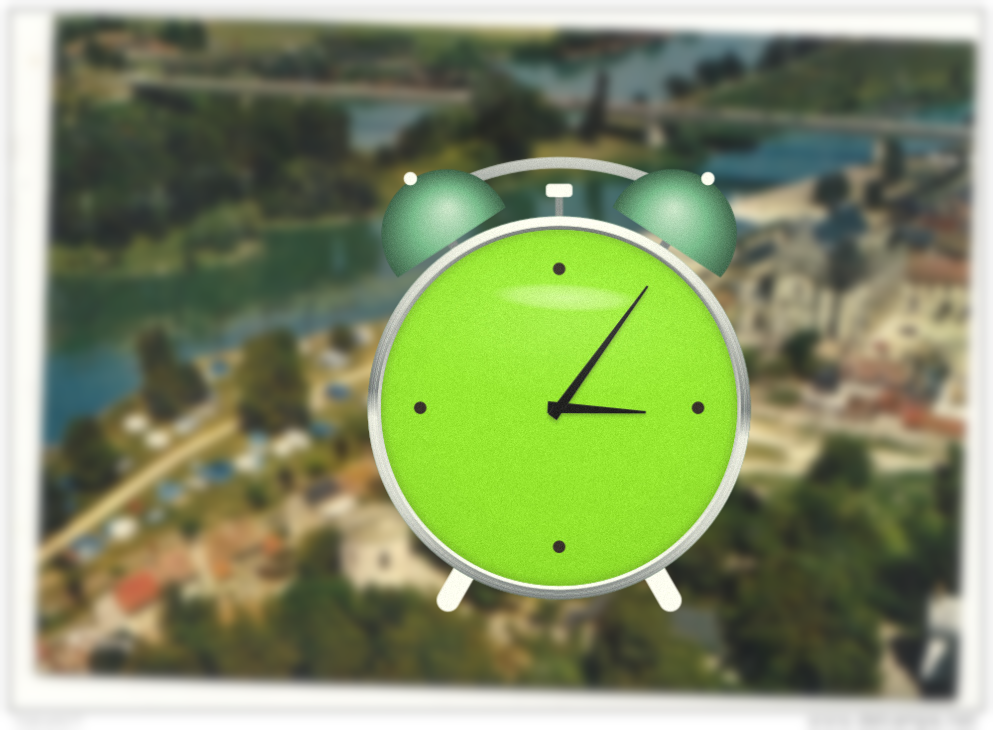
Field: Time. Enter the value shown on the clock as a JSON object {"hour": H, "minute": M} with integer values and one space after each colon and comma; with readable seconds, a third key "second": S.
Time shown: {"hour": 3, "minute": 6}
